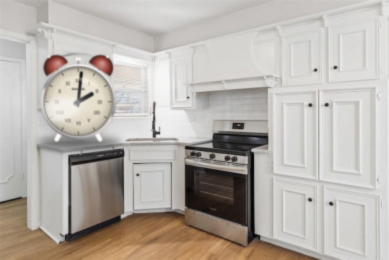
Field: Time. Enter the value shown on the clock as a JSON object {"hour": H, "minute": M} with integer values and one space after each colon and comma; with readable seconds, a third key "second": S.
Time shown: {"hour": 2, "minute": 1}
